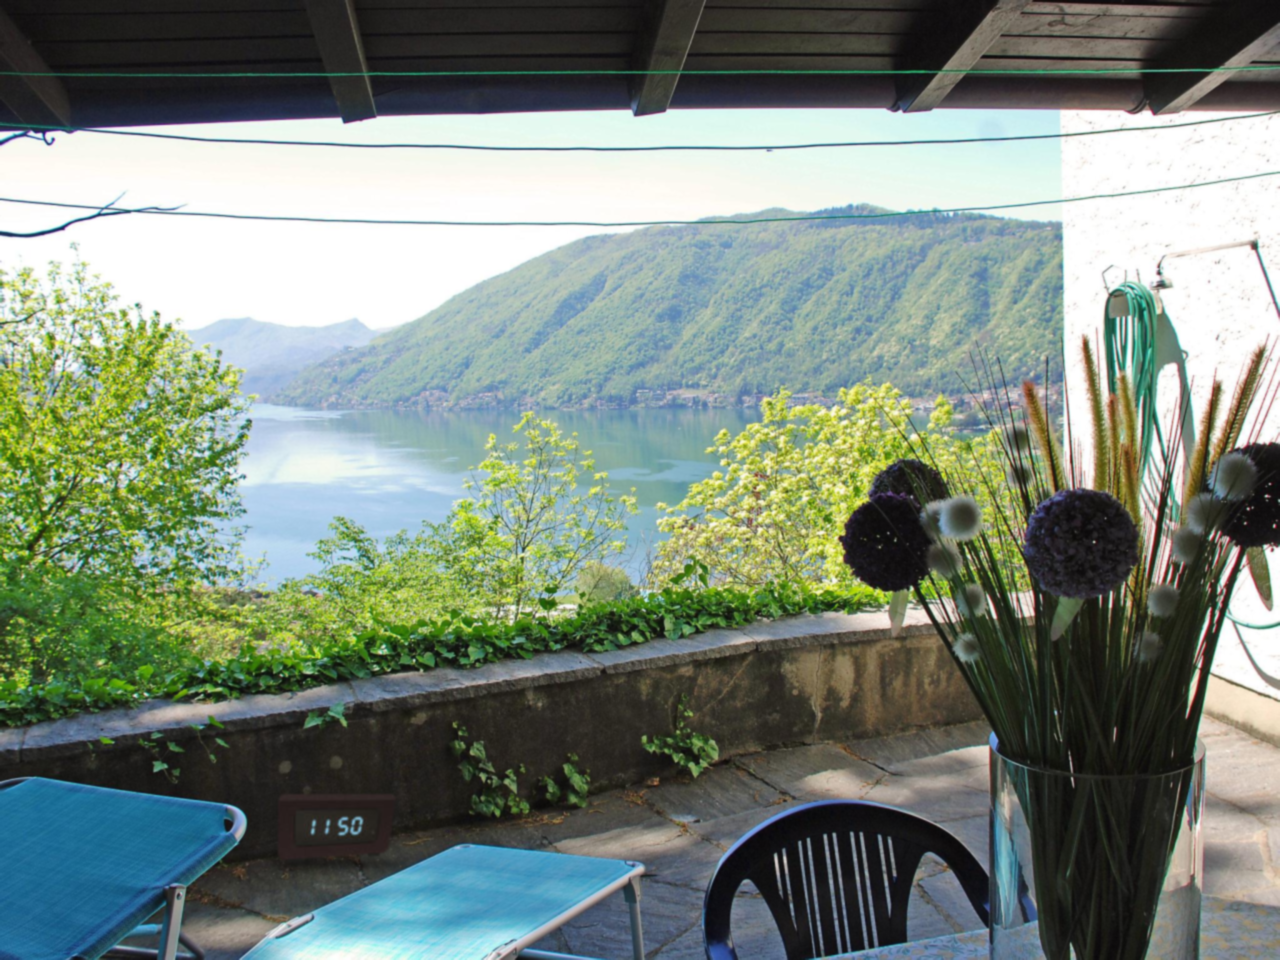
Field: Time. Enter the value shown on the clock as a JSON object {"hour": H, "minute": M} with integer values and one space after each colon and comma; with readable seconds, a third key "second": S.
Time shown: {"hour": 11, "minute": 50}
